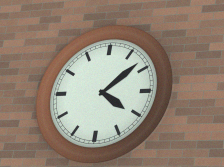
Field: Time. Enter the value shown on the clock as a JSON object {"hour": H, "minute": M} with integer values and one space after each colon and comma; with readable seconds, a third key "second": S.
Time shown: {"hour": 4, "minute": 8}
